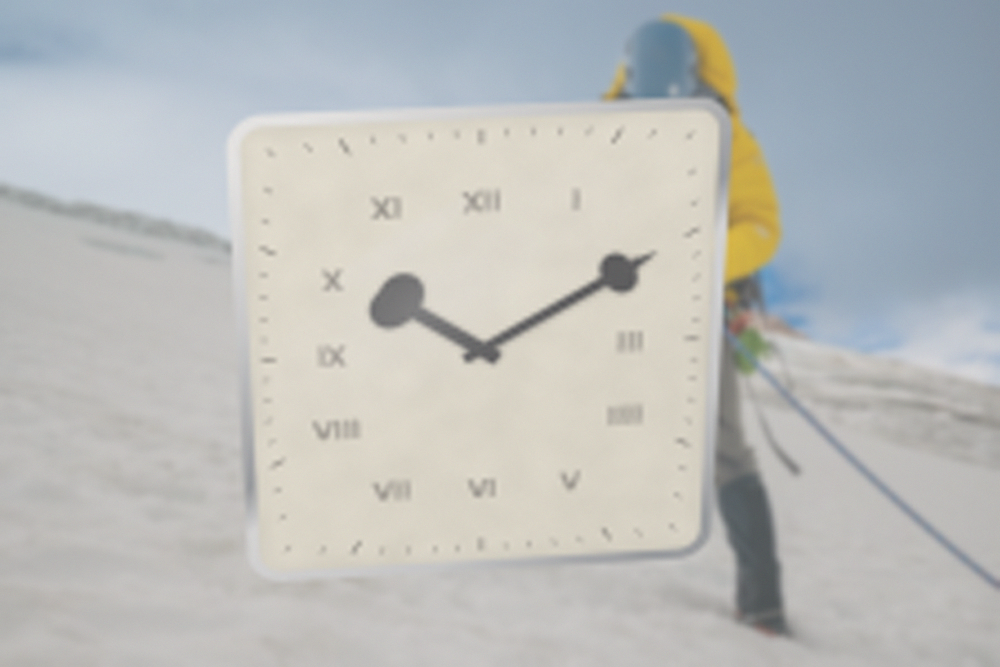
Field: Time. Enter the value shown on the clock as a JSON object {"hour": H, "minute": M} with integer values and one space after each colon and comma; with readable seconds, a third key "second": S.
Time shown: {"hour": 10, "minute": 10}
